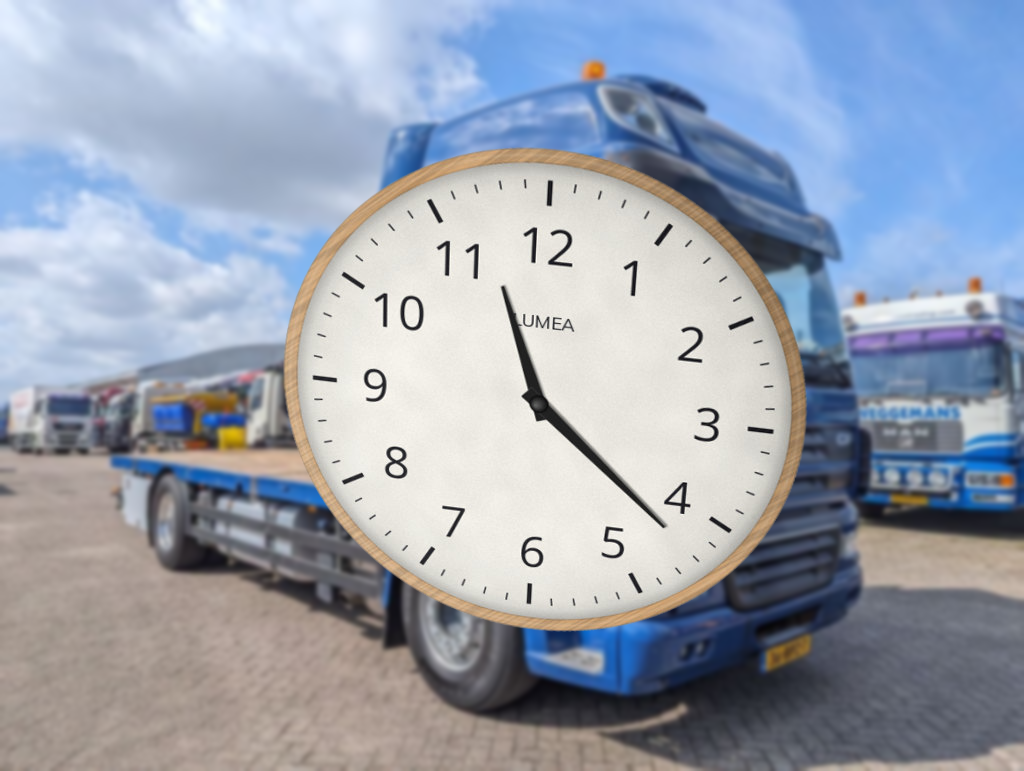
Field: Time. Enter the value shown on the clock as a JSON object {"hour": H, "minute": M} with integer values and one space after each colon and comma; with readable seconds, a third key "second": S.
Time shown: {"hour": 11, "minute": 22}
